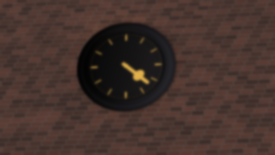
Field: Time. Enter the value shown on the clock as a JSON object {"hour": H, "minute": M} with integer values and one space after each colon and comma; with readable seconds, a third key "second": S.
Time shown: {"hour": 4, "minute": 22}
